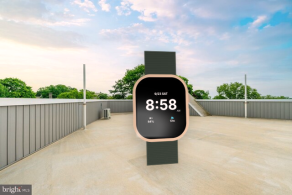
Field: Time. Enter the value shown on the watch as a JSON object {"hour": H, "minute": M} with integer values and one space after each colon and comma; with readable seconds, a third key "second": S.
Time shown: {"hour": 8, "minute": 58}
